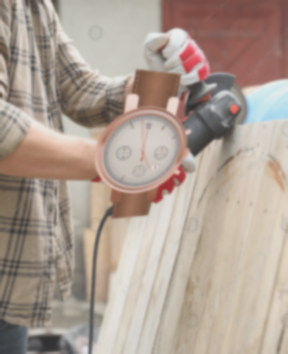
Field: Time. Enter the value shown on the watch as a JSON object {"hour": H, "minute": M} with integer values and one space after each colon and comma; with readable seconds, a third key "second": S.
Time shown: {"hour": 4, "minute": 58}
